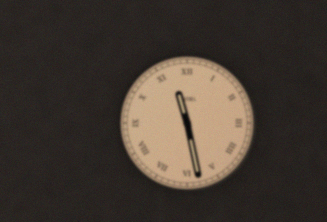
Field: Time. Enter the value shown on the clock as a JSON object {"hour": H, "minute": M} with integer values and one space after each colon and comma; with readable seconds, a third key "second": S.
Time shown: {"hour": 11, "minute": 28}
